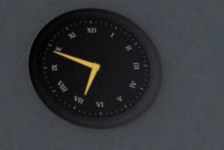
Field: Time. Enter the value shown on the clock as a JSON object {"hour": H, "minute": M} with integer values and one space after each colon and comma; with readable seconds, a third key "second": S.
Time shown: {"hour": 6, "minute": 49}
